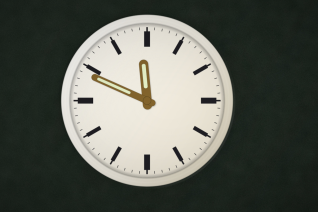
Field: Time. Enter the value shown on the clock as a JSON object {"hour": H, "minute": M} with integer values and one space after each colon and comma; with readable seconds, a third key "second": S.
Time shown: {"hour": 11, "minute": 49}
